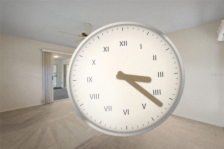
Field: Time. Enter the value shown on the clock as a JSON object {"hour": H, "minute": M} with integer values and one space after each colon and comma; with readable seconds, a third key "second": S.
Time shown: {"hour": 3, "minute": 22}
